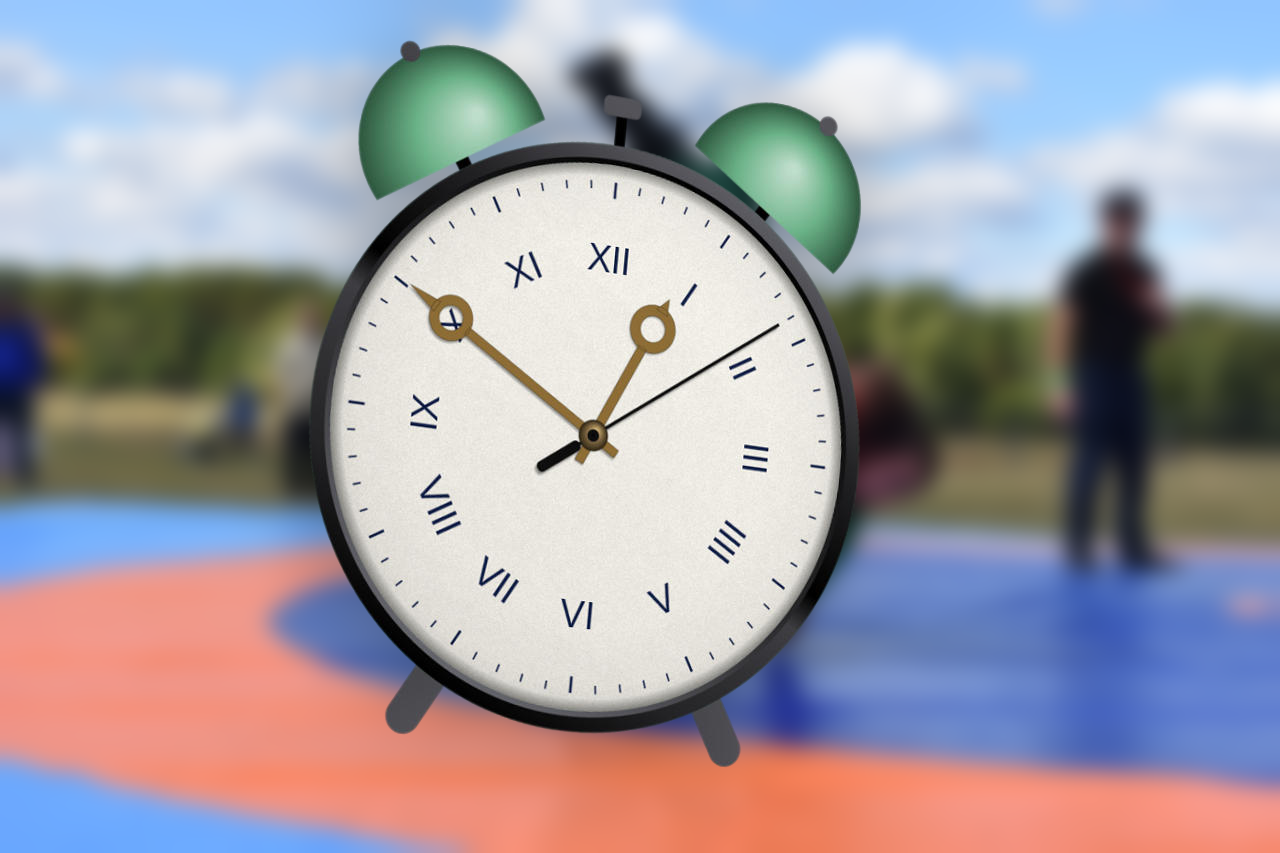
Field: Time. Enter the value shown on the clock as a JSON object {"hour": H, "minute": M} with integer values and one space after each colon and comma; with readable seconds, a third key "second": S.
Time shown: {"hour": 12, "minute": 50, "second": 9}
